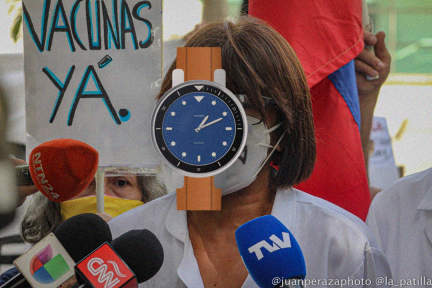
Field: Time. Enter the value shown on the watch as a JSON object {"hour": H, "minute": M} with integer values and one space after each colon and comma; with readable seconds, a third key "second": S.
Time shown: {"hour": 1, "minute": 11}
